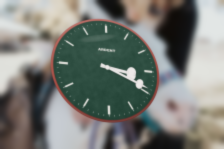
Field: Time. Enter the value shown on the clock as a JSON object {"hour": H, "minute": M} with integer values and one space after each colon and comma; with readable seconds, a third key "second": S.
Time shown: {"hour": 3, "minute": 19}
